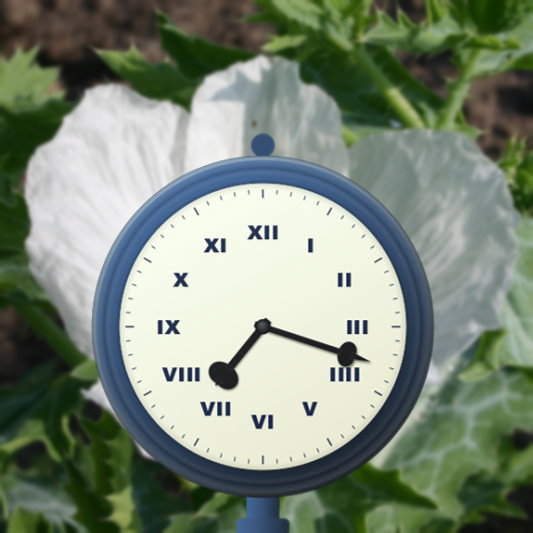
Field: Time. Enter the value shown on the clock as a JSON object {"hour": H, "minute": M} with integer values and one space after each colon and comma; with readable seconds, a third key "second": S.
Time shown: {"hour": 7, "minute": 18}
